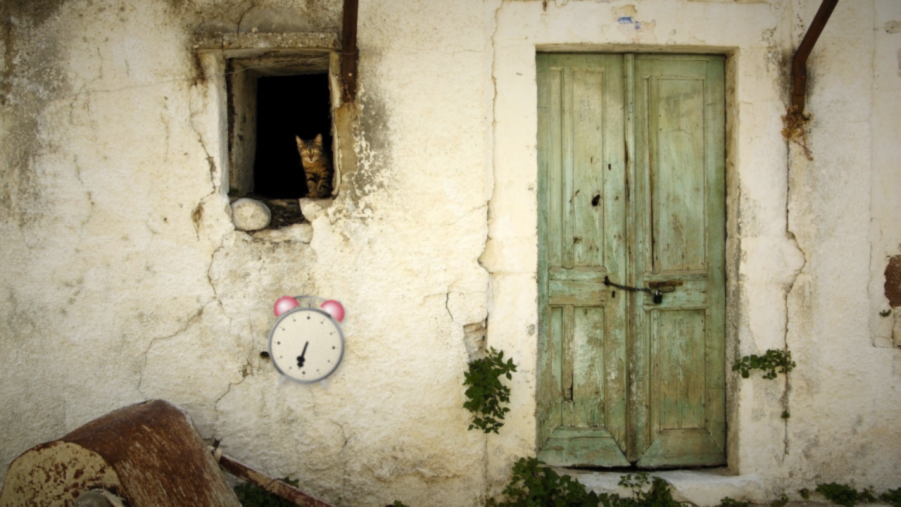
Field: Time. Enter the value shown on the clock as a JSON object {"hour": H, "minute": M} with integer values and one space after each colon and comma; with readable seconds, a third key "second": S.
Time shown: {"hour": 6, "minute": 32}
